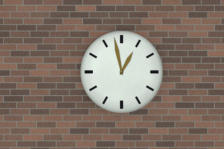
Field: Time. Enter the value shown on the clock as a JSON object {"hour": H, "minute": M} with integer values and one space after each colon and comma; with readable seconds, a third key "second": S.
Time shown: {"hour": 12, "minute": 58}
